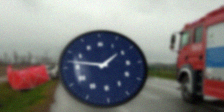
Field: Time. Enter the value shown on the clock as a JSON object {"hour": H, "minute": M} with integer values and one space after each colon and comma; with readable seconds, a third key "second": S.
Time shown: {"hour": 1, "minute": 47}
